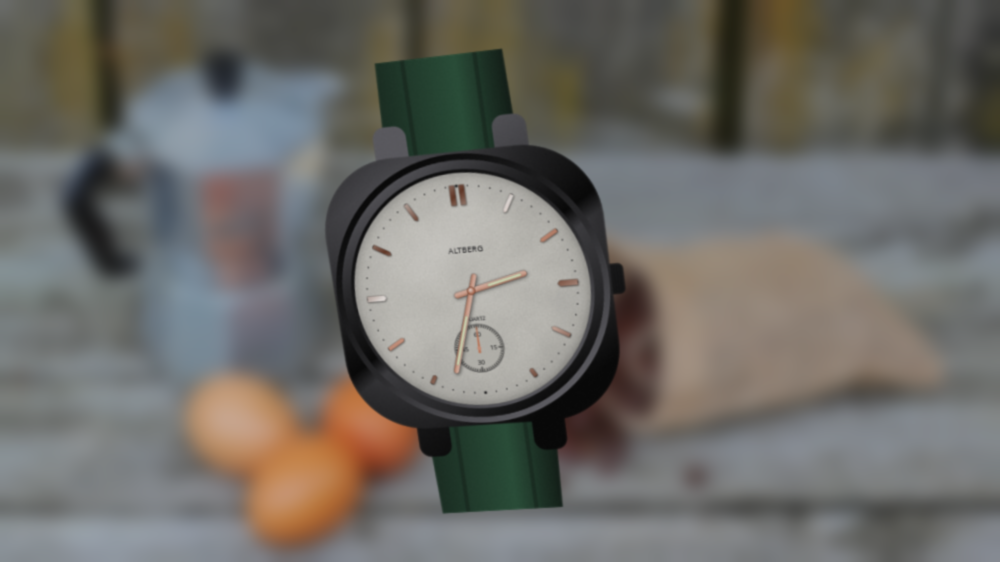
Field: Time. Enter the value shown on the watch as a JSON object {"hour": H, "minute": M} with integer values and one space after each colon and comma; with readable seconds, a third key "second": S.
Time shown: {"hour": 2, "minute": 33}
